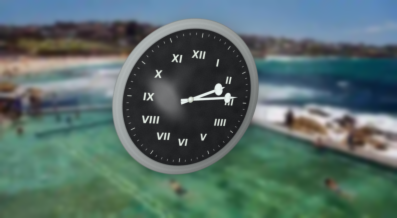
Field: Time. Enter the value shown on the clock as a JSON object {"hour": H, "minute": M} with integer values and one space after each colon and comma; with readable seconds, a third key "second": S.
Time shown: {"hour": 2, "minute": 14}
